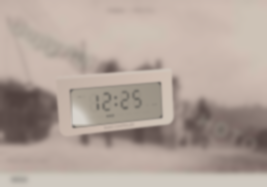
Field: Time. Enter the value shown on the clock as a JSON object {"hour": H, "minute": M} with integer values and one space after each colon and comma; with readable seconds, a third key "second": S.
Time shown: {"hour": 12, "minute": 25}
